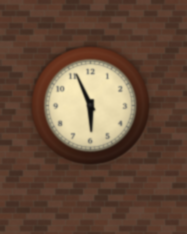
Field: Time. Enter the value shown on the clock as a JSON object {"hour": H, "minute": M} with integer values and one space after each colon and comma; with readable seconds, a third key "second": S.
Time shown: {"hour": 5, "minute": 56}
